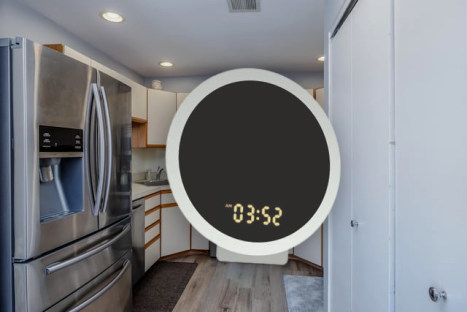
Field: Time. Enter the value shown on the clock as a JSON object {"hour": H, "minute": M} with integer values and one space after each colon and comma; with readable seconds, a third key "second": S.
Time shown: {"hour": 3, "minute": 52}
